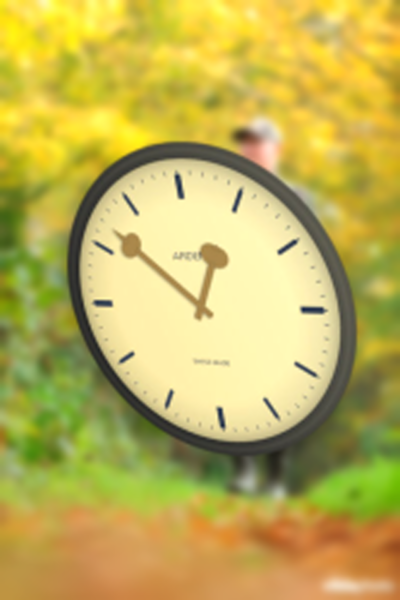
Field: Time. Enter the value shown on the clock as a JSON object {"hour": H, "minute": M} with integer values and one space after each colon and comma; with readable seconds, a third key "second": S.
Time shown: {"hour": 12, "minute": 52}
